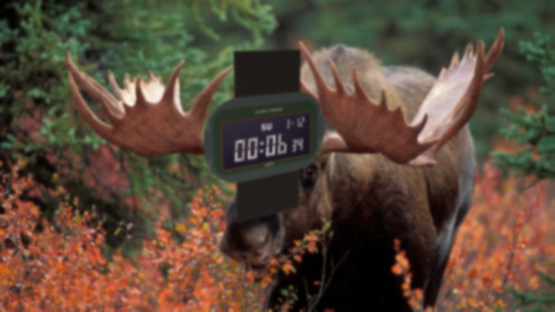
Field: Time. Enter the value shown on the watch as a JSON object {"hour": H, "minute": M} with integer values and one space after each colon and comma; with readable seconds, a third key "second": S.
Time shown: {"hour": 0, "minute": 6}
